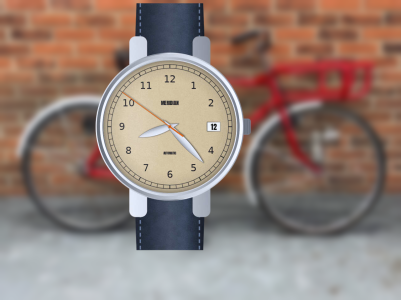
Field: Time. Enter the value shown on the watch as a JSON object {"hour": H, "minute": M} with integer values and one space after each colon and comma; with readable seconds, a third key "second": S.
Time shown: {"hour": 8, "minute": 22, "second": 51}
